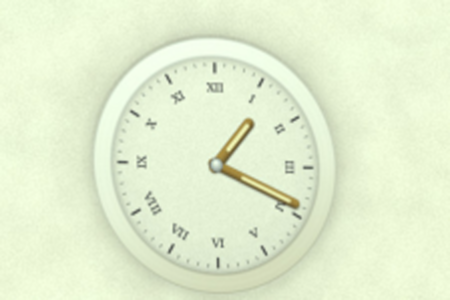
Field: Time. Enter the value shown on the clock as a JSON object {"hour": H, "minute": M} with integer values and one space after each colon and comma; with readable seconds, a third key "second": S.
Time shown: {"hour": 1, "minute": 19}
